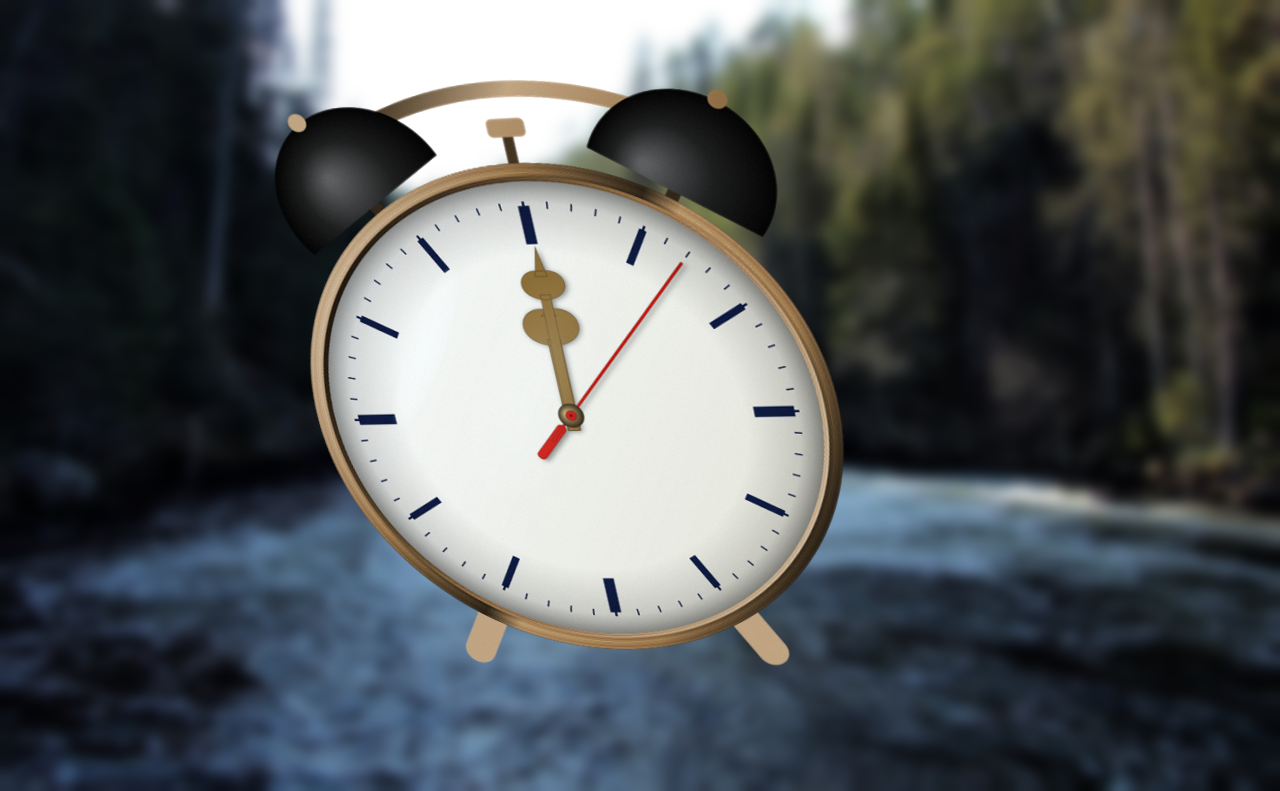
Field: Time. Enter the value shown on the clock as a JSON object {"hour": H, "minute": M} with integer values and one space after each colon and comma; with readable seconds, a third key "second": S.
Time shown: {"hour": 12, "minute": 0, "second": 7}
